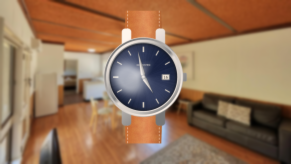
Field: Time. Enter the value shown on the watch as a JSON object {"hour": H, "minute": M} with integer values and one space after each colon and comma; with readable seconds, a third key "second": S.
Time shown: {"hour": 4, "minute": 58}
